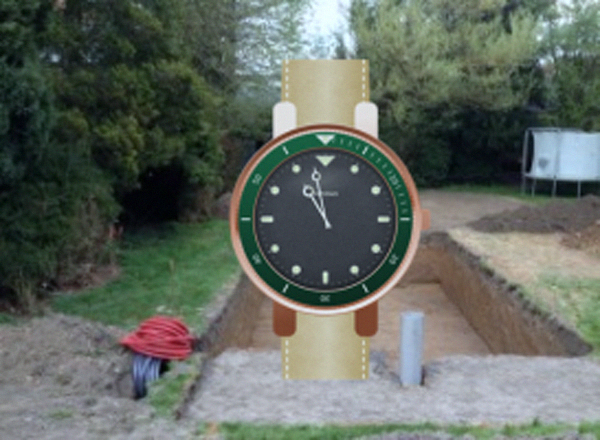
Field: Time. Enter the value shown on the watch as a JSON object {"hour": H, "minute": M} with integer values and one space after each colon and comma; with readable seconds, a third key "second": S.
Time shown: {"hour": 10, "minute": 58}
